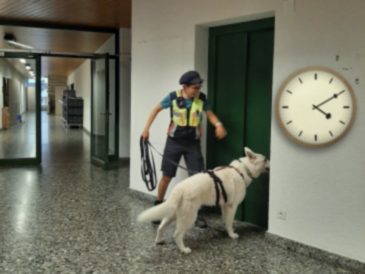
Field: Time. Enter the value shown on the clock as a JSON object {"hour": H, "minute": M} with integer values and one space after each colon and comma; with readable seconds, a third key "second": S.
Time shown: {"hour": 4, "minute": 10}
